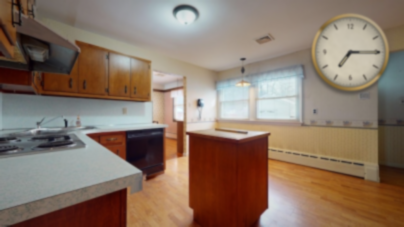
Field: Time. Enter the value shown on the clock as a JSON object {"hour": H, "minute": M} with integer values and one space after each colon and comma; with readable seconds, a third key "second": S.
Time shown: {"hour": 7, "minute": 15}
